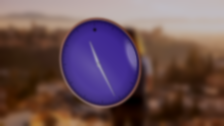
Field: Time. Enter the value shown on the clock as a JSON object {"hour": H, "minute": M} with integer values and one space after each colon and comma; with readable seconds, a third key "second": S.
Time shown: {"hour": 11, "minute": 26}
